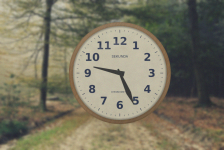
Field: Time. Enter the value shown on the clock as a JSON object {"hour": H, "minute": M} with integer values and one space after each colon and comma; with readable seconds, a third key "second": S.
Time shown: {"hour": 9, "minute": 26}
